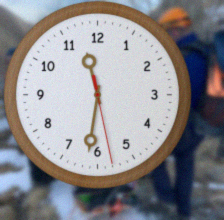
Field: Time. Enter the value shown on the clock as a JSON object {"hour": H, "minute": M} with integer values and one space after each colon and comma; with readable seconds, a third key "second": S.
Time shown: {"hour": 11, "minute": 31, "second": 28}
